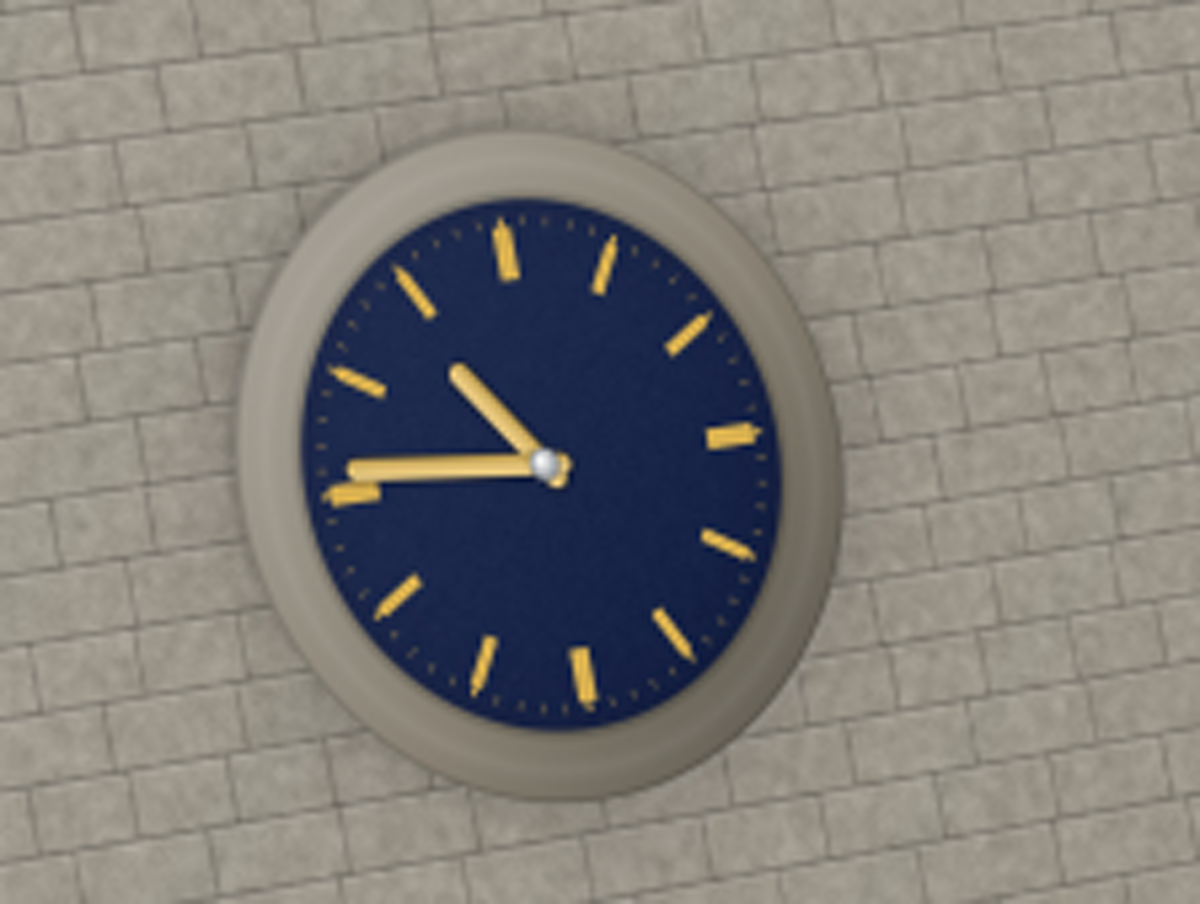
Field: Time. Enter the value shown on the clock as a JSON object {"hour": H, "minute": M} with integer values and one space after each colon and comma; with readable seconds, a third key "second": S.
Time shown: {"hour": 10, "minute": 46}
